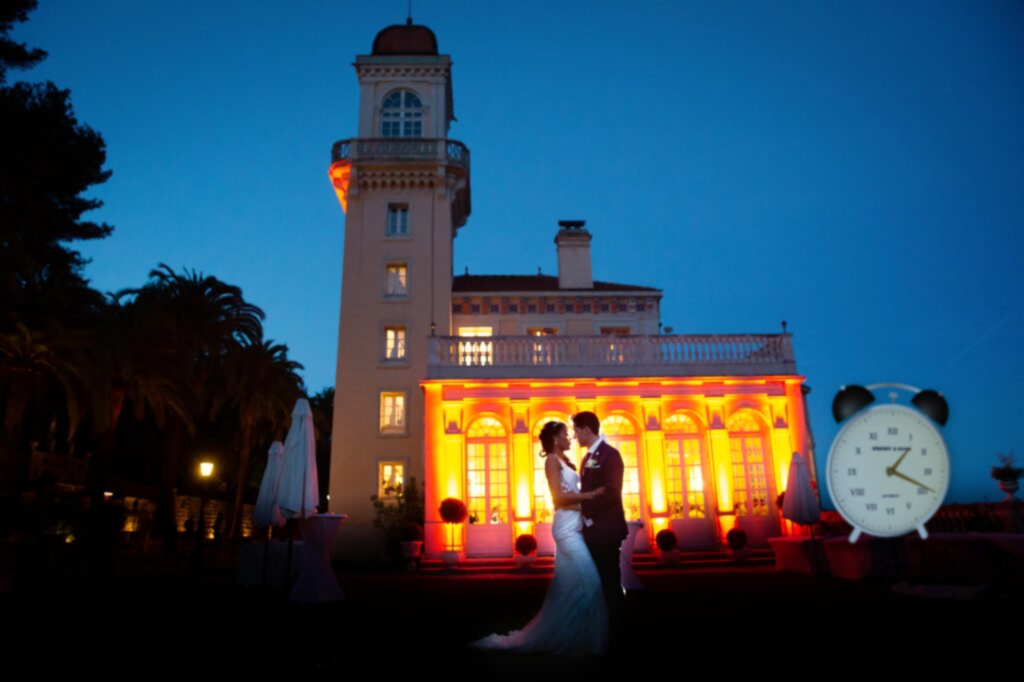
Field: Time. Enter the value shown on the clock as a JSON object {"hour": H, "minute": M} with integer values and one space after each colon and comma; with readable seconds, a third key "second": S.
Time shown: {"hour": 1, "minute": 19}
